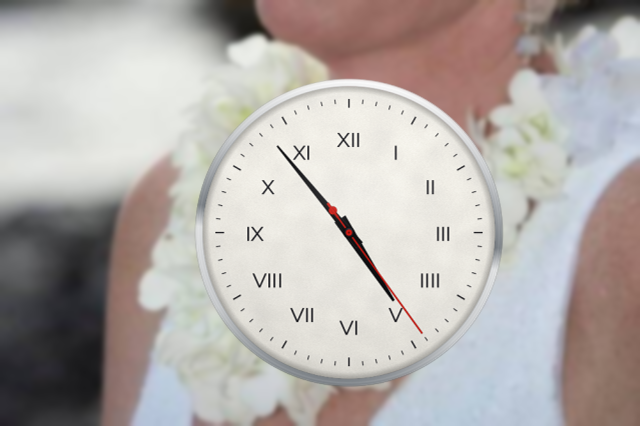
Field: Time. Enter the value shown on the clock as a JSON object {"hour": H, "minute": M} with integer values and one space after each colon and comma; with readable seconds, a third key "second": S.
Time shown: {"hour": 4, "minute": 53, "second": 24}
